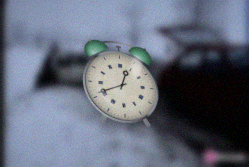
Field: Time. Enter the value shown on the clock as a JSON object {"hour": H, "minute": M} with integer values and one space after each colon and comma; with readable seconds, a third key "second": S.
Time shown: {"hour": 12, "minute": 41}
